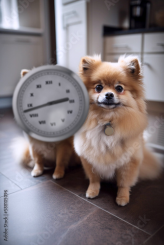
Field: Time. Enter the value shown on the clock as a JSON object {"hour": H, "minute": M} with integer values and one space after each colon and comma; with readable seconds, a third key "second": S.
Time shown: {"hour": 2, "minute": 43}
